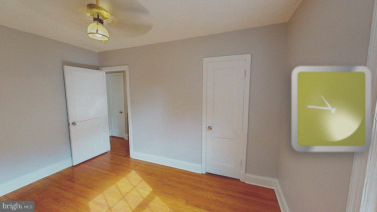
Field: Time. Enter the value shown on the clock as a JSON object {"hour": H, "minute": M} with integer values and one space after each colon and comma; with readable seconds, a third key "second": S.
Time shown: {"hour": 10, "minute": 46}
